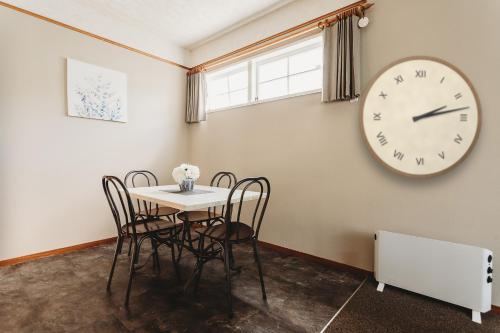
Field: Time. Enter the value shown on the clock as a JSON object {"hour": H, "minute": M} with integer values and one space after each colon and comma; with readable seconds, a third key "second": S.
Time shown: {"hour": 2, "minute": 13}
